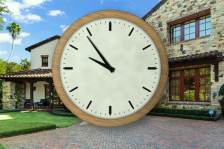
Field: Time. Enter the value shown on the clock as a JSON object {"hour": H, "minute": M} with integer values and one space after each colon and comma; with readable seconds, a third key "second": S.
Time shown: {"hour": 9, "minute": 54}
